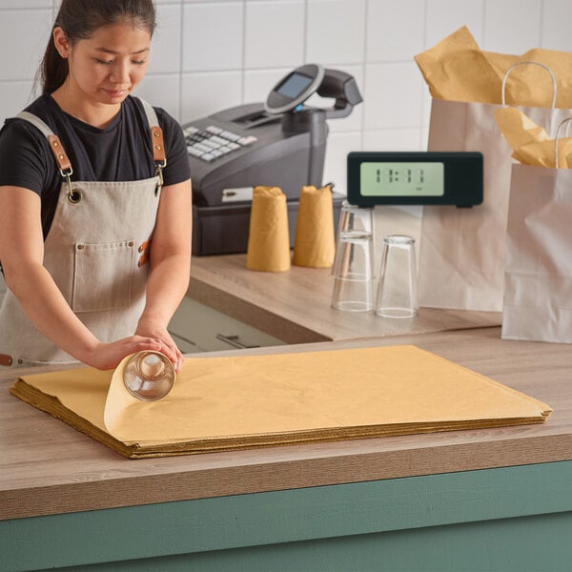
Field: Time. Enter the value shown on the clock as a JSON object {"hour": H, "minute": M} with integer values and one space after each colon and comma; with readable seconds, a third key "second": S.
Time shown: {"hour": 11, "minute": 11}
